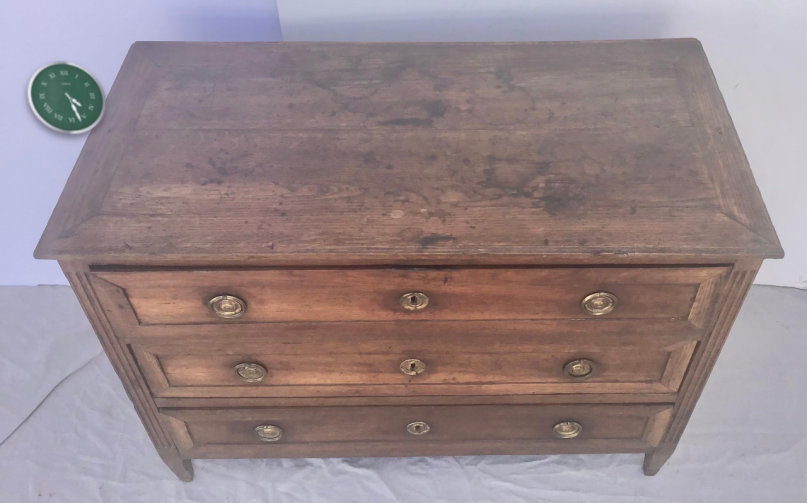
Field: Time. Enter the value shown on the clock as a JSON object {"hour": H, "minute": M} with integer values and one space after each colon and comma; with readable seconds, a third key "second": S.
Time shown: {"hour": 4, "minute": 27}
